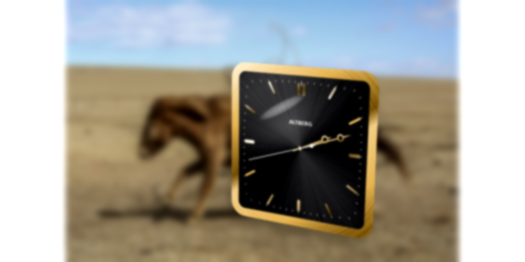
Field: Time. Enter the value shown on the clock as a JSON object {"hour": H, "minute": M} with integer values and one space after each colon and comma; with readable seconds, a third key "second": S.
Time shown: {"hour": 2, "minute": 11, "second": 42}
